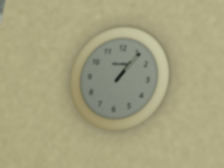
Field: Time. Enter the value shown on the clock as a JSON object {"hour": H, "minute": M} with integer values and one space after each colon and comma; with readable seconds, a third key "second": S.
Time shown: {"hour": 1, "minute": 6}
